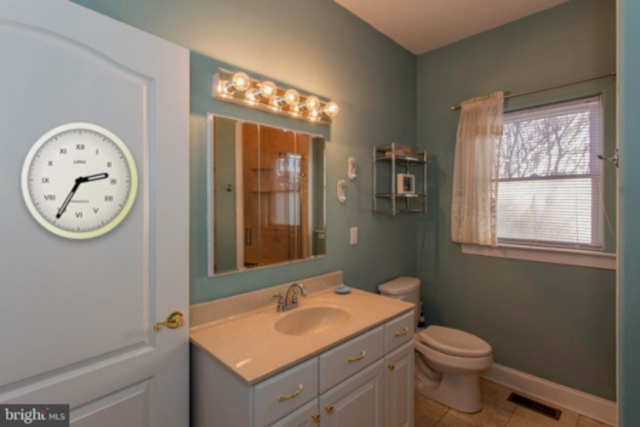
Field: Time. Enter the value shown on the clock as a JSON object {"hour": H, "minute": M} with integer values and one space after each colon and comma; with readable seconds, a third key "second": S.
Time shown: {"hour": 2, "minute": 35}
